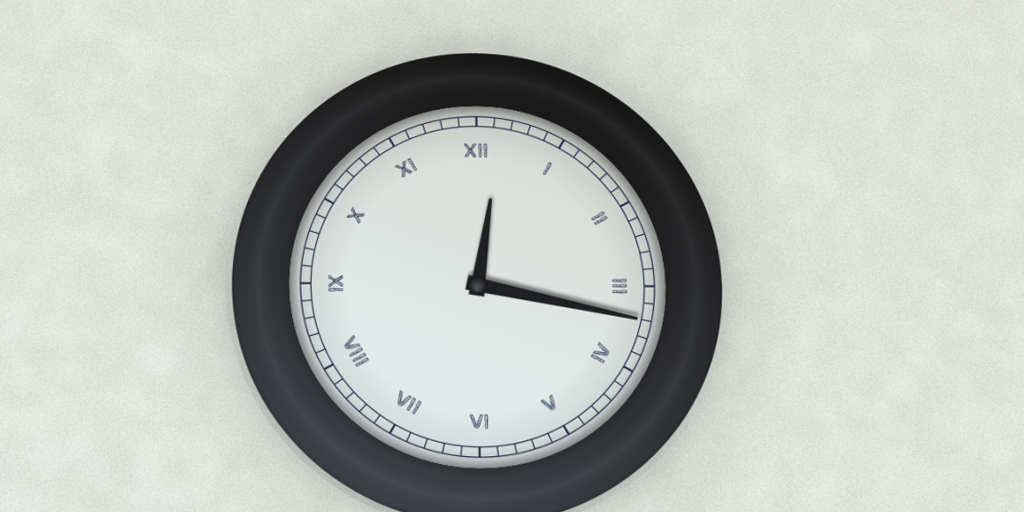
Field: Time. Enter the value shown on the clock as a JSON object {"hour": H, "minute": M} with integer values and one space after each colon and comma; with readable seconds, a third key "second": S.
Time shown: {"hour": 12, "minute": 17}
